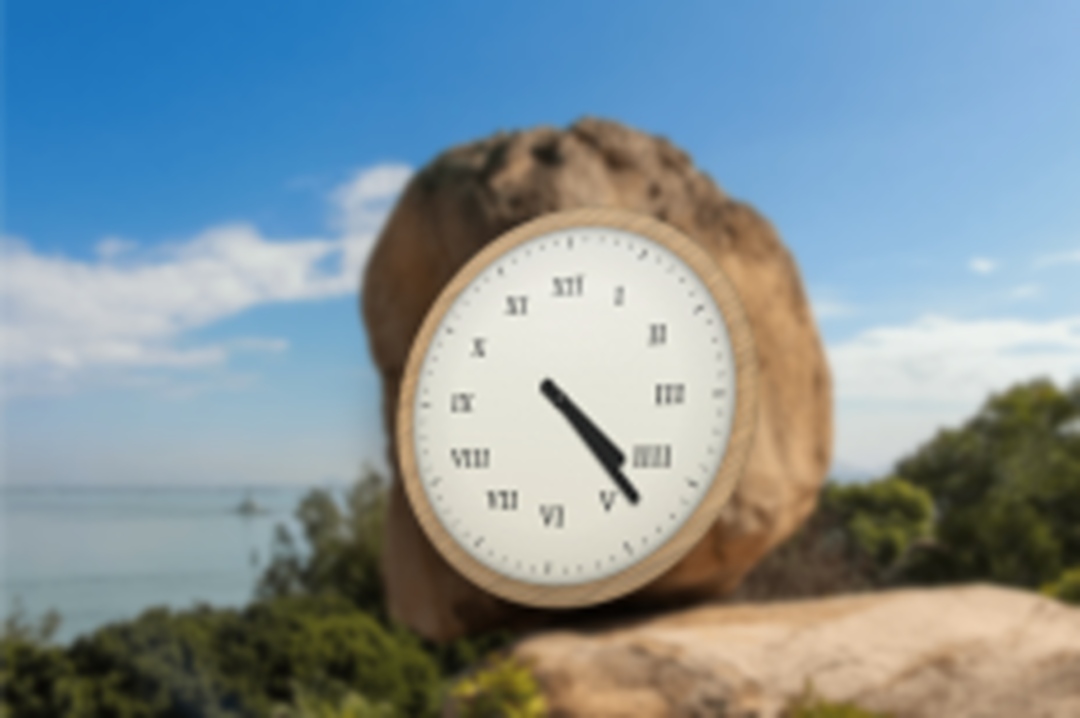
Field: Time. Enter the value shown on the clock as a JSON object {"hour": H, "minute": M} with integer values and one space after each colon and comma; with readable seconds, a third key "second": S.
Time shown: {"hour": 4, "minute": 23}
